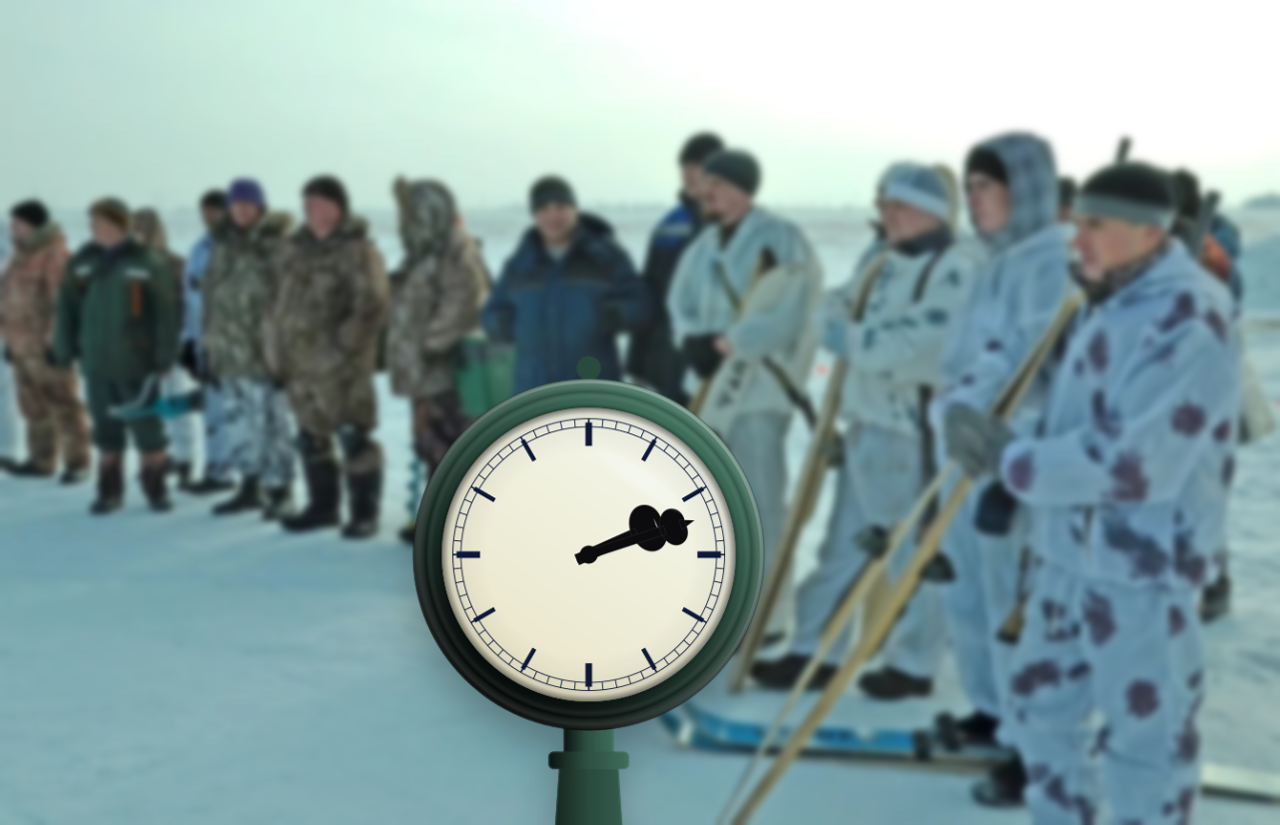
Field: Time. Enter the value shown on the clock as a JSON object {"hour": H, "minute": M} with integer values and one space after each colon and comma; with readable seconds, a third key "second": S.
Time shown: {"hour": 2, "minute": 12}
